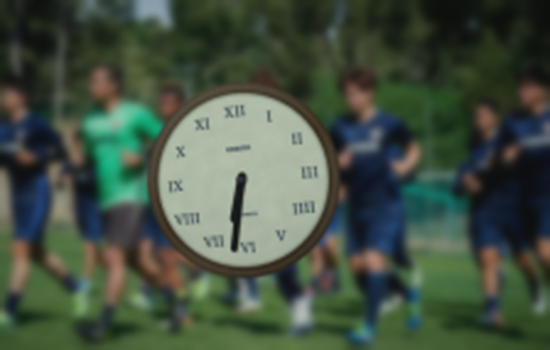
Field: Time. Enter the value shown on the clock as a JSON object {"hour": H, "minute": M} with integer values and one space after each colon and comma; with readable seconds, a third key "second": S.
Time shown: {"hour": 6, "minute": 32}
